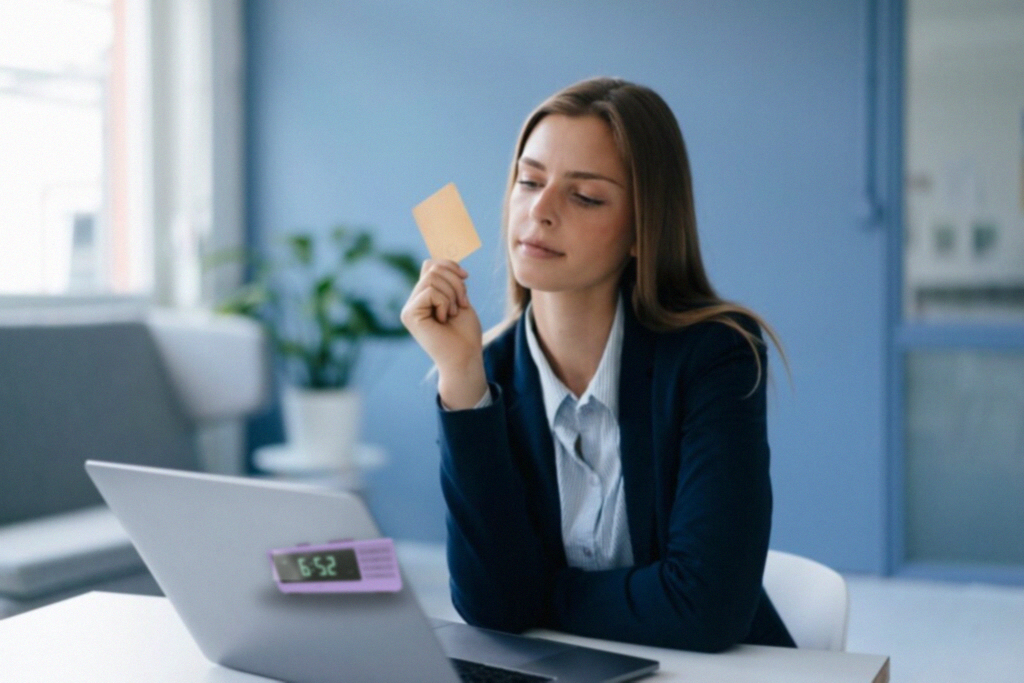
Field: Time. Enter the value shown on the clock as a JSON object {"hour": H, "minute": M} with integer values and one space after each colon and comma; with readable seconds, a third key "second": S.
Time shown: {"hour": 6, "minute": 52}
